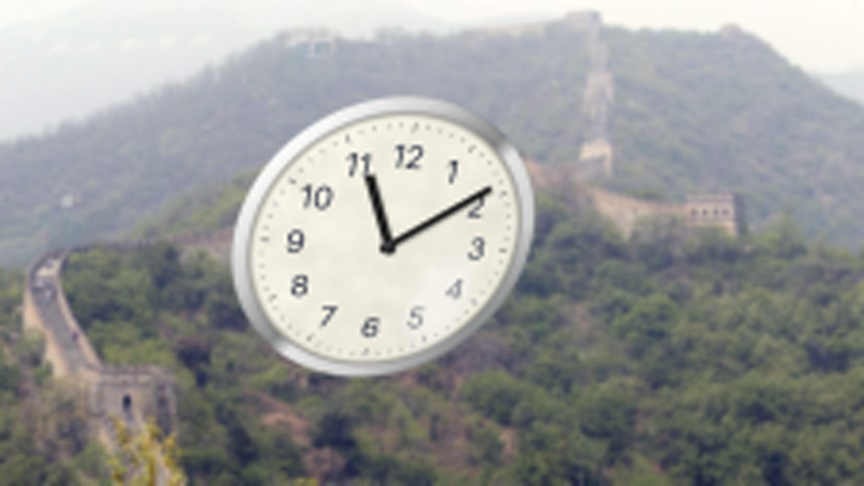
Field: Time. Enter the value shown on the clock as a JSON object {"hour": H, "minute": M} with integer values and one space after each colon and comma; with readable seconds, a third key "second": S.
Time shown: {"hour": 11, "minute": 9}
